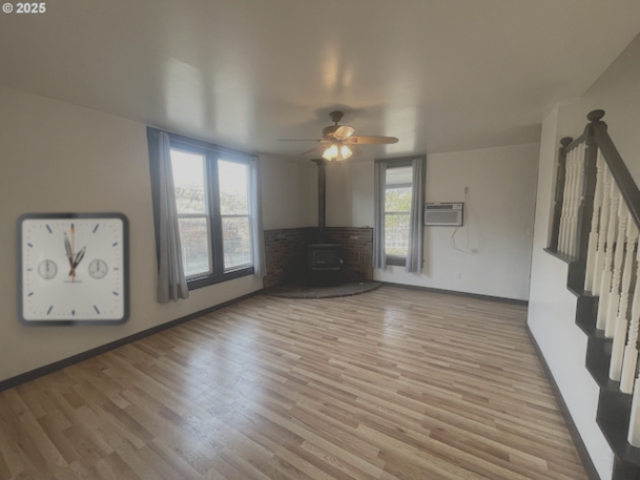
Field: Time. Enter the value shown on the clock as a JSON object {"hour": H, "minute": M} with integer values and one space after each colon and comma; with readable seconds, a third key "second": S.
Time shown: {"hour": 12, "minute": 58}
